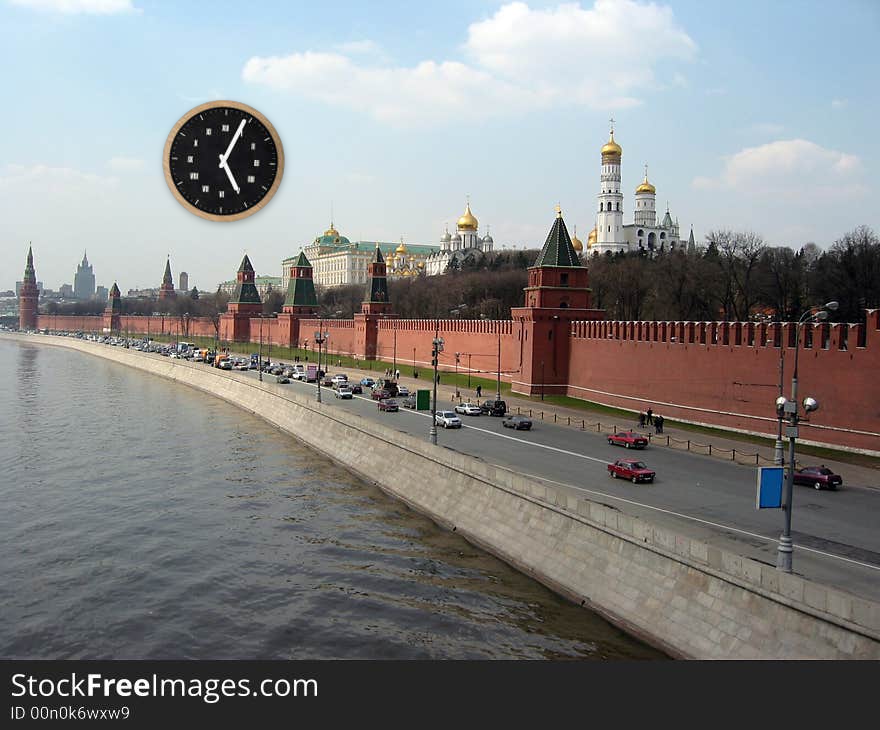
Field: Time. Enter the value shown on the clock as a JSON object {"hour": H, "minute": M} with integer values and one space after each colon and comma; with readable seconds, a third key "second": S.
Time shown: {"hour": 5, "minute": 4}
